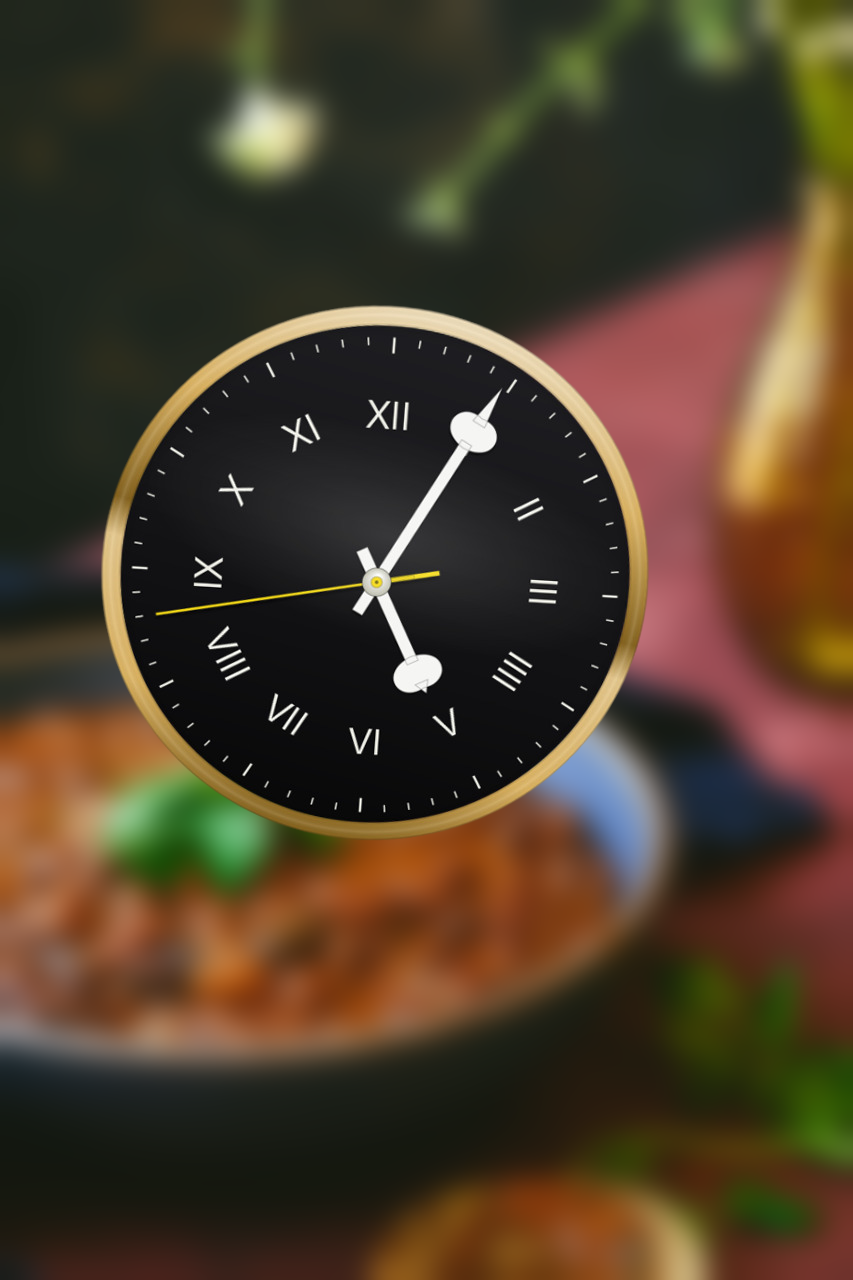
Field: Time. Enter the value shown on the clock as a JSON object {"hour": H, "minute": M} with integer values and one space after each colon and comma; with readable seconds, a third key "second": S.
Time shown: {"hour": 5, "minute": 4, "second": 43}
